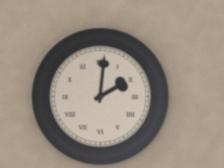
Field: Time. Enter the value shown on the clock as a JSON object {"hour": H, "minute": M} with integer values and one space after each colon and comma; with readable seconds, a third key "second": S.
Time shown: {"hour": 2, "minute": 1}
